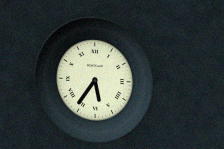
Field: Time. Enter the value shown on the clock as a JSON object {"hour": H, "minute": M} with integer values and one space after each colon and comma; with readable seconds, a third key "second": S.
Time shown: {"hour": 5, "minute": 36}
